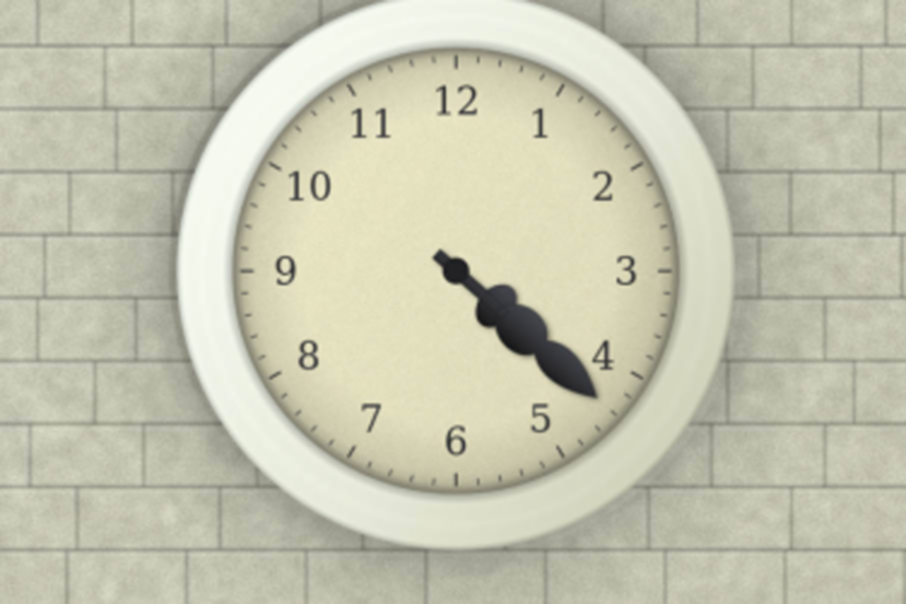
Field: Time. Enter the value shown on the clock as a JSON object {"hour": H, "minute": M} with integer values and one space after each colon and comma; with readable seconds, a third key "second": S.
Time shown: {"hour": 4, "minute": 22}
